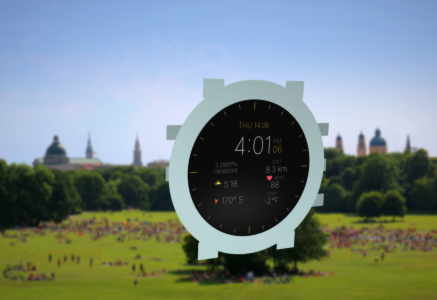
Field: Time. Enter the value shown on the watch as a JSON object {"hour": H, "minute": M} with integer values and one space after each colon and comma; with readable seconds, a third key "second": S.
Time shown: {"hour": 4, "minute": 1, "second": 6}
